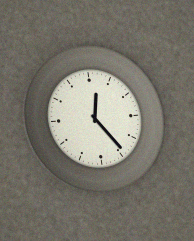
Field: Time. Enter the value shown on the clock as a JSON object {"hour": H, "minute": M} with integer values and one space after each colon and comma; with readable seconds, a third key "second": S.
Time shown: {"hour": 12, "minute": 24}
